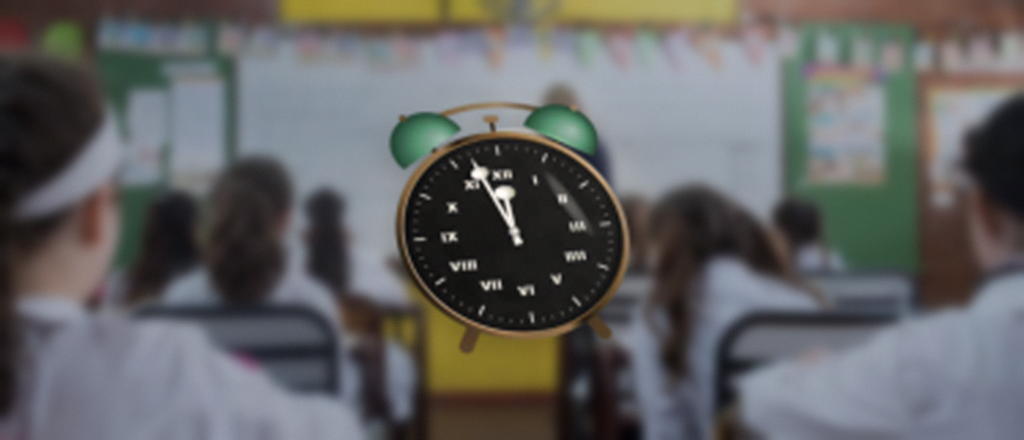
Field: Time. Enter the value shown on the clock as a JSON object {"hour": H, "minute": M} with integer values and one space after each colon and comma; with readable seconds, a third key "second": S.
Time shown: {"hour": 11, "minute": 57}
